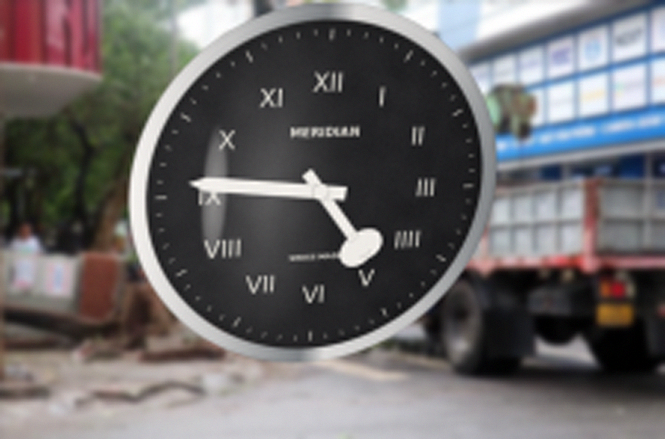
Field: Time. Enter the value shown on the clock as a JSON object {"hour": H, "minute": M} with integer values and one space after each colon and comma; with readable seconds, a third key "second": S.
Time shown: {"hour": 4, "minute": 46}
